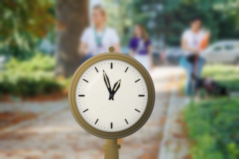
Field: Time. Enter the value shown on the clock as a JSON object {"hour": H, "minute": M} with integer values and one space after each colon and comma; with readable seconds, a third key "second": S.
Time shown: {"hour": 12, "minute": 57}
